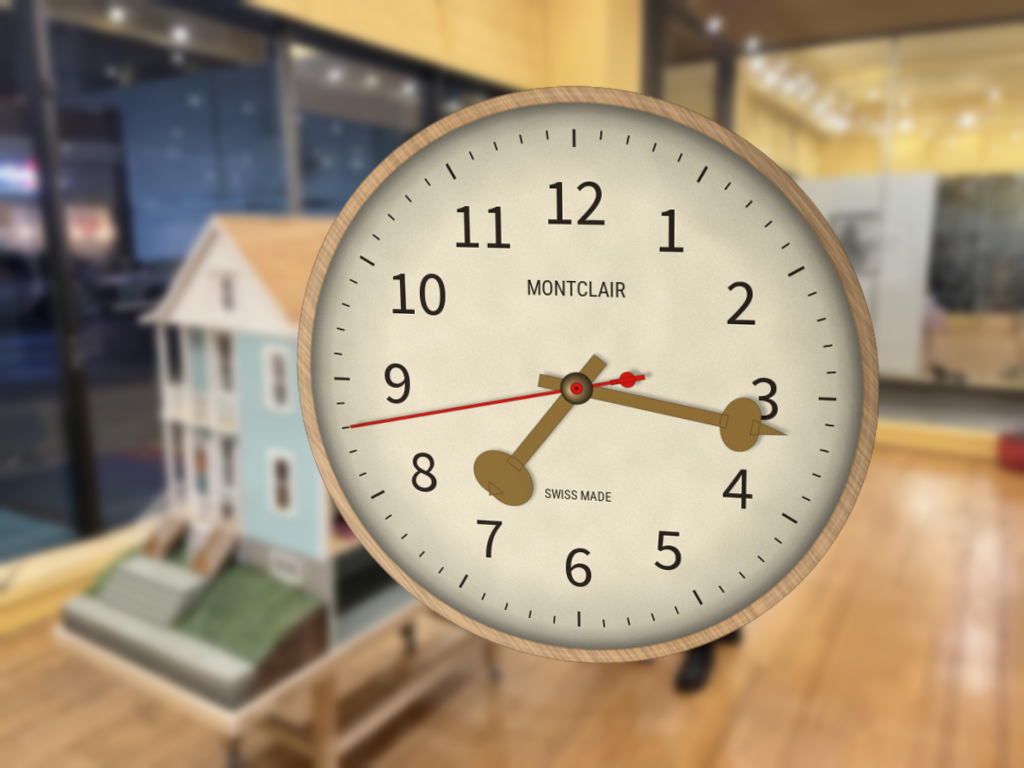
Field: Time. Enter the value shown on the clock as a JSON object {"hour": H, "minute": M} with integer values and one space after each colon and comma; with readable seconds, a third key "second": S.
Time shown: {"hour": 7, "minute": 16, "second": 43}
